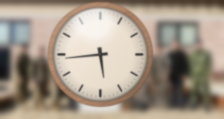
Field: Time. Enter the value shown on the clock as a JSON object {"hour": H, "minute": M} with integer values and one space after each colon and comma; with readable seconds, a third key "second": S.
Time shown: {"hour": 5, "minute": 44}
